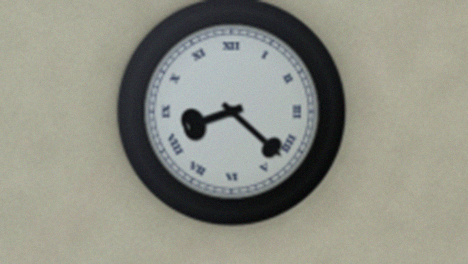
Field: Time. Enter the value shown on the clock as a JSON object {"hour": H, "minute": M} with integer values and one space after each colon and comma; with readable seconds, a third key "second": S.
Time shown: {"hour": 8, "minute": 22}
